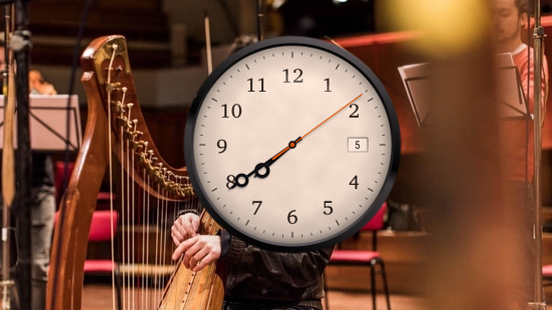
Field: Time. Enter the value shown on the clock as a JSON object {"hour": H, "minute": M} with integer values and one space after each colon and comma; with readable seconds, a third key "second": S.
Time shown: {"hour": 7, "minute": 39, "second": 9}
